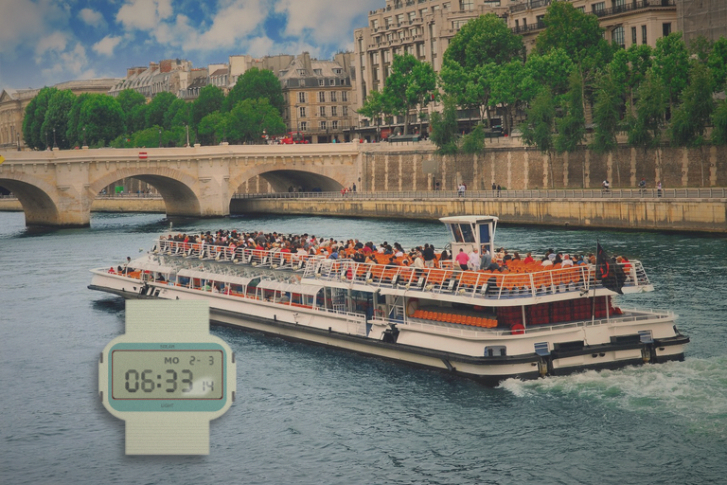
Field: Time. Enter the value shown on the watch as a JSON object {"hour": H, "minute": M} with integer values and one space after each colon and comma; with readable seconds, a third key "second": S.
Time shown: {"hour": 6, "minute": 33, "second": 14}
